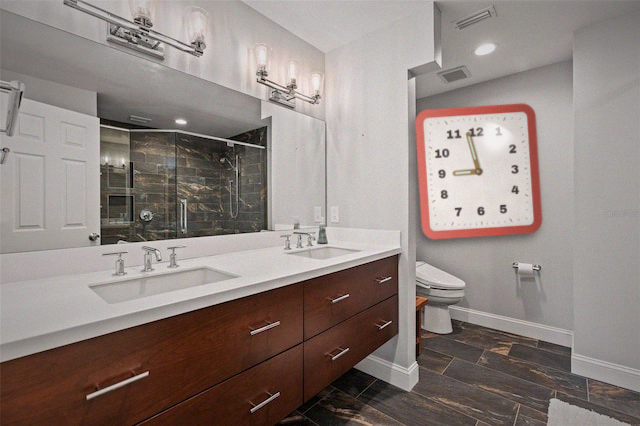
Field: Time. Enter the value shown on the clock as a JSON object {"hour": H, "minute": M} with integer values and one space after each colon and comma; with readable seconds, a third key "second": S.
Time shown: {"hour": 8, "minute": 58}
